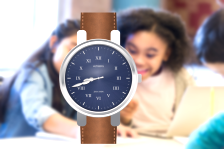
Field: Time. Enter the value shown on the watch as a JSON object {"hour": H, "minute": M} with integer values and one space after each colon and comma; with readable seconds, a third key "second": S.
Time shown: {"hour": 8, "minute": 42}
